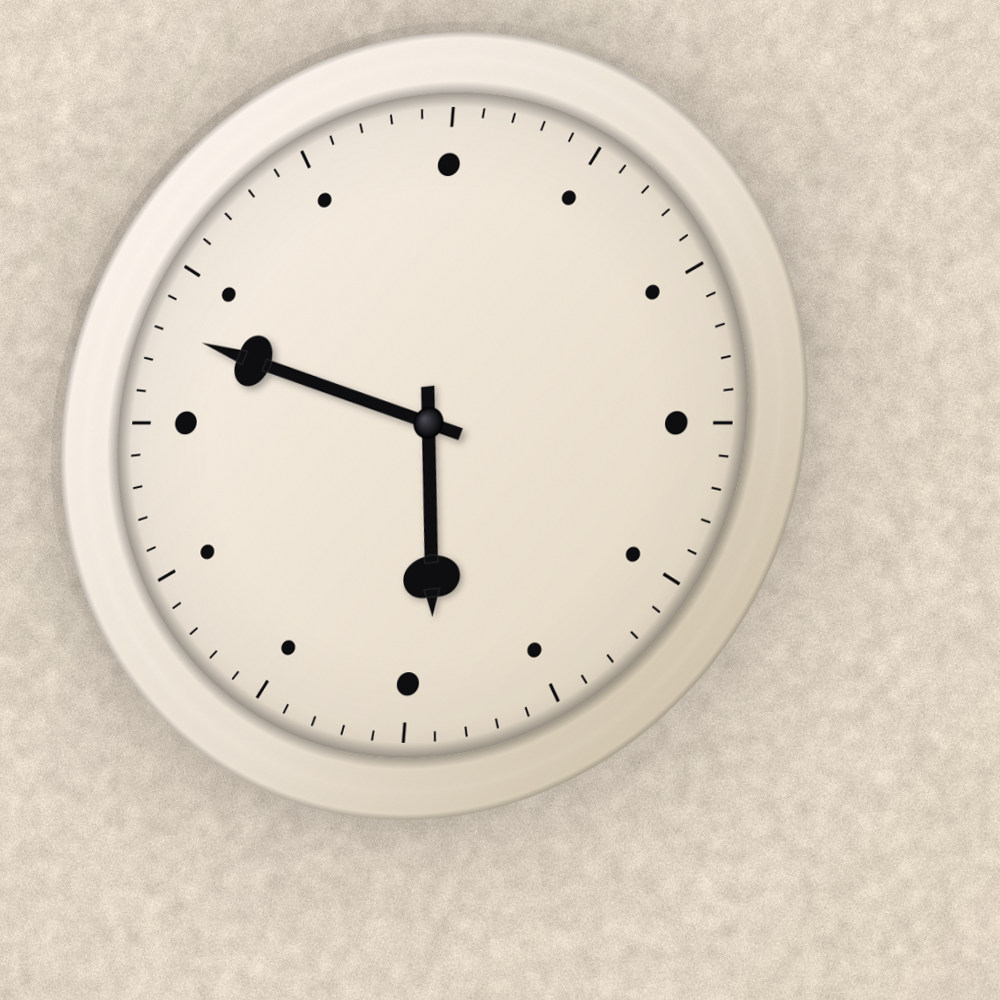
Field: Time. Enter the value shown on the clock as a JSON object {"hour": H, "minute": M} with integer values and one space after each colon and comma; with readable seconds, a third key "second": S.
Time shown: {"hour": 5, "minute": 48}
